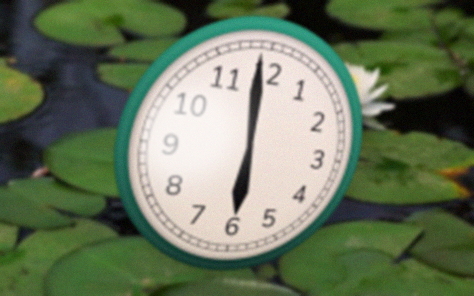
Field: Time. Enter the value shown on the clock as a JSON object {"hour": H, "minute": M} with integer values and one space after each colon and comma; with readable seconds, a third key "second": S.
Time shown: {"hour": 5, "minute": 59}
